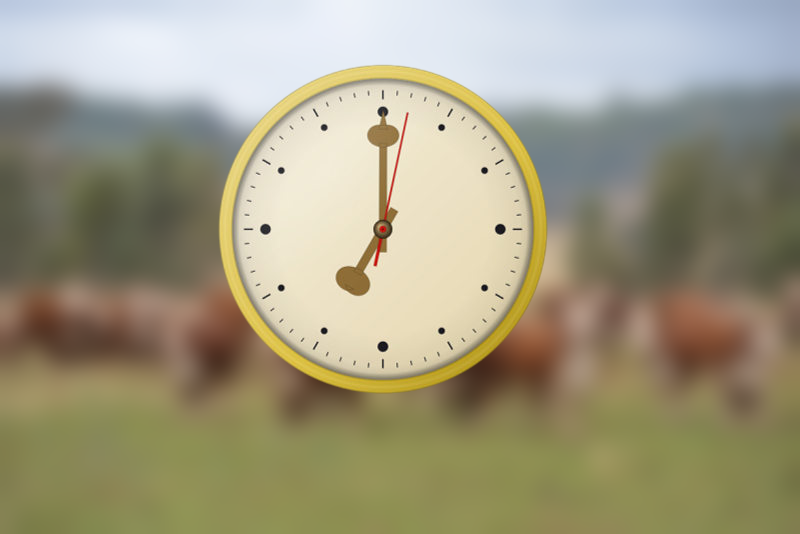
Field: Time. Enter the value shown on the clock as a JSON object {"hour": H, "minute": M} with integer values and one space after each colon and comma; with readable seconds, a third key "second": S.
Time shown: {"hour": 7, "minute": 0, "second": 2}
